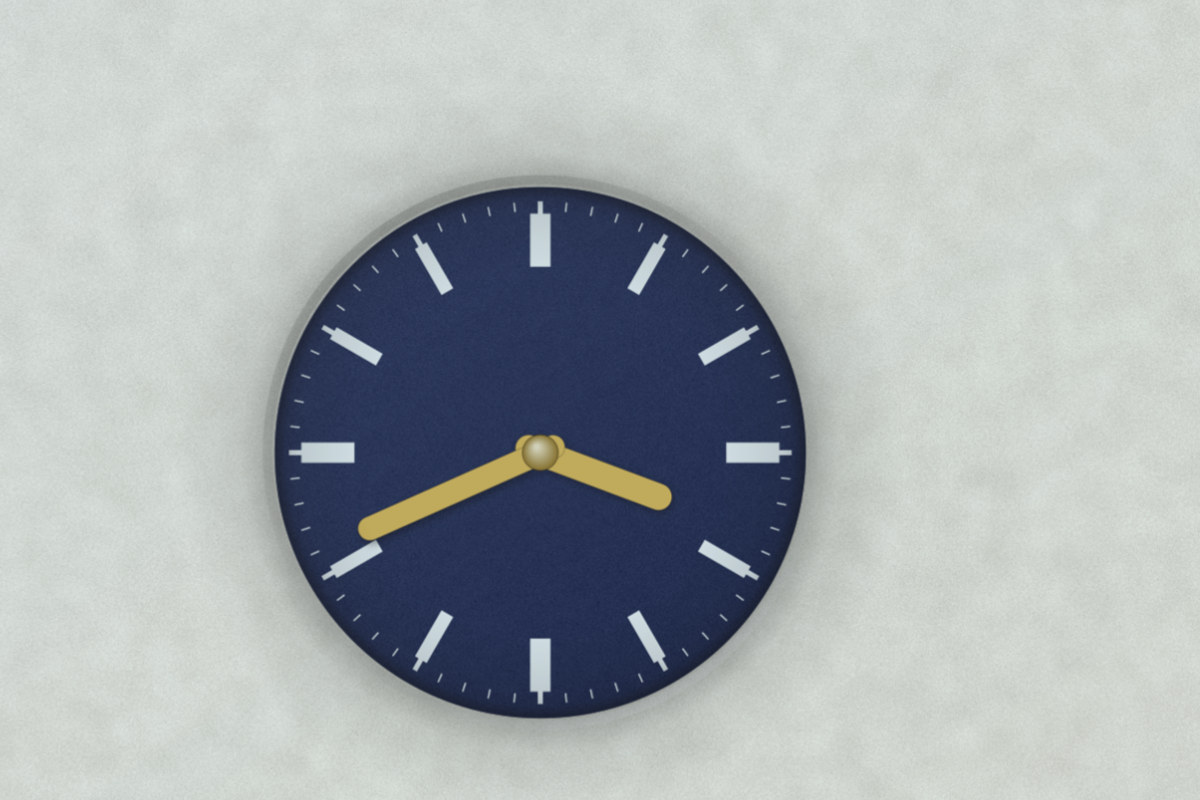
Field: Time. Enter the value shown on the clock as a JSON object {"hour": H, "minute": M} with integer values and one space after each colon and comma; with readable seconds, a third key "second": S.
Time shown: {"hour": 3, "minute": 41}
